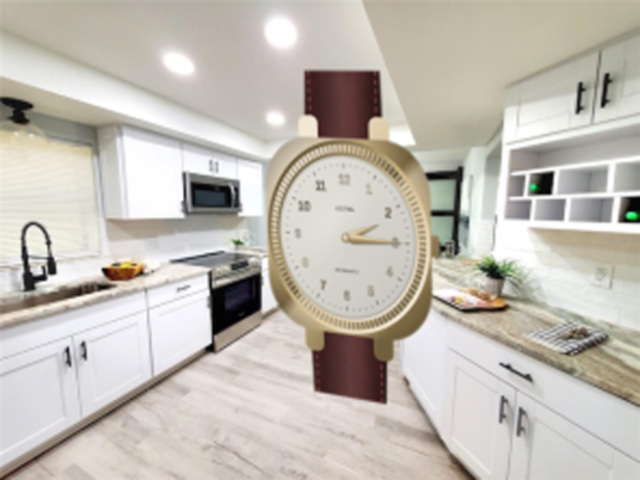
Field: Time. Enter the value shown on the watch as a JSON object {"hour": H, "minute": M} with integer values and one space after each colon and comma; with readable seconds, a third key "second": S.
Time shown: {"hour": 2, "minute": 15}
